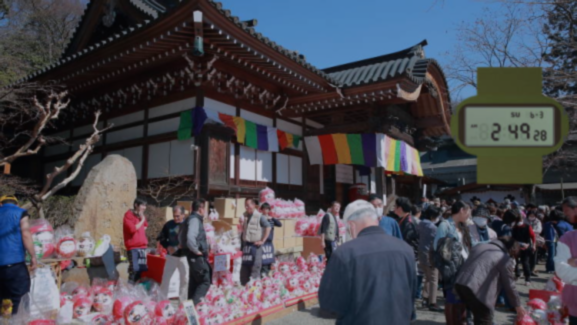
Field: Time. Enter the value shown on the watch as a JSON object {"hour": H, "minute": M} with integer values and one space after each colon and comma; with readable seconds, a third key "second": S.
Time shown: {"hour": 2, "minute": 49, "second": 28}
